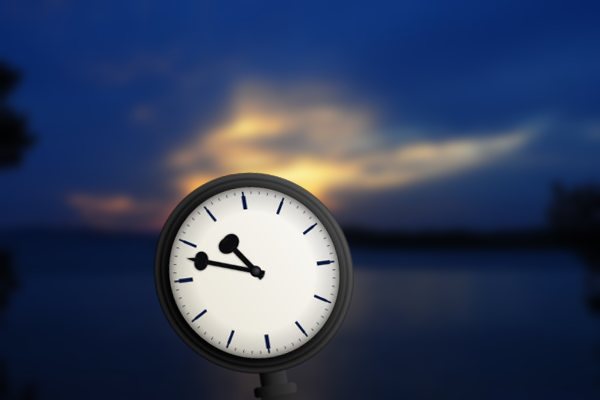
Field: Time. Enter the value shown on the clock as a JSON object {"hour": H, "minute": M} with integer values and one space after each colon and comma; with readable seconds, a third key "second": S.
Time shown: {"hour": 10, "minute": 48}
